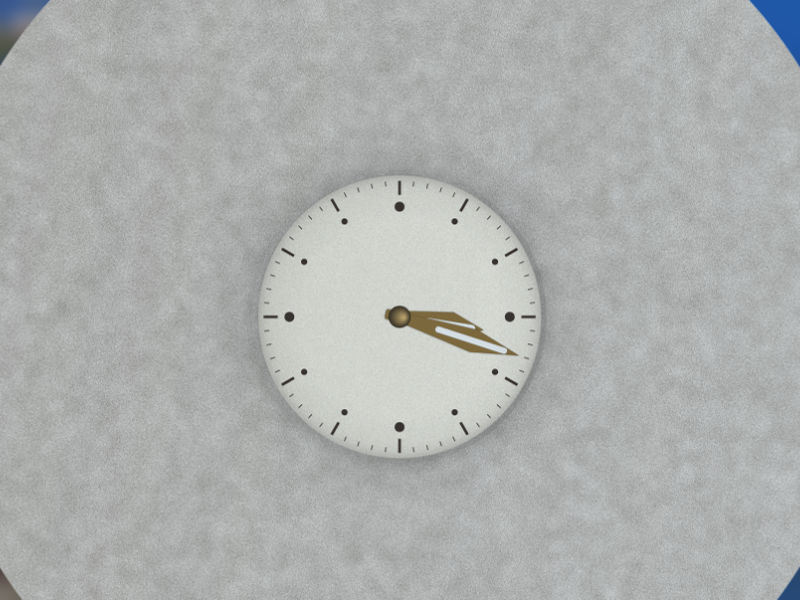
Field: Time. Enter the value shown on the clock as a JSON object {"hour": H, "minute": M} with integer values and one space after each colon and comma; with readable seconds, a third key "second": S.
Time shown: {"hour": 3, "minute": 18}
